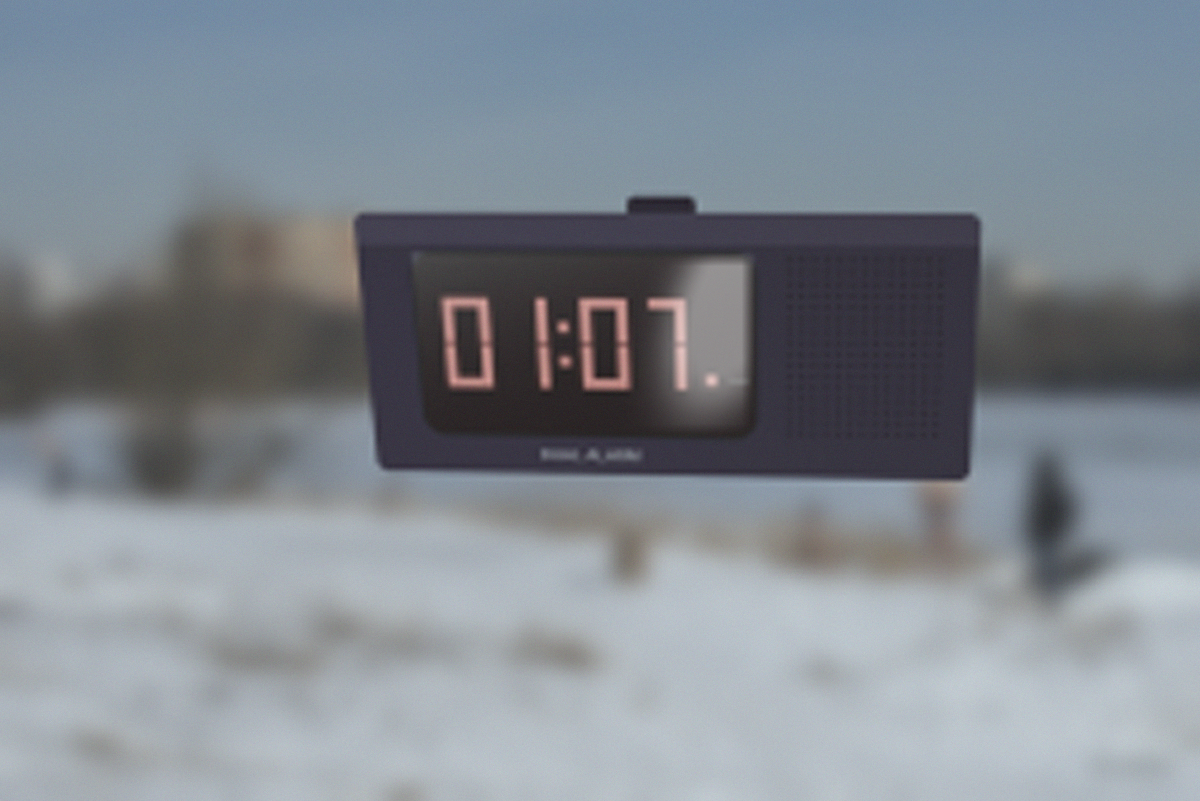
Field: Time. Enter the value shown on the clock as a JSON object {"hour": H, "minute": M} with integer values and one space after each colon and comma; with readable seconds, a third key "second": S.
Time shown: {"hour": 1, "minute": 7}
